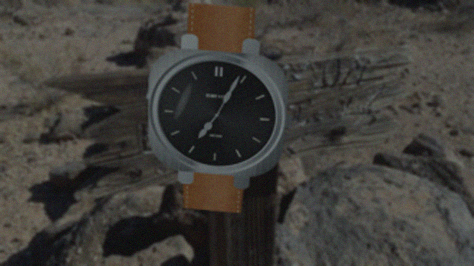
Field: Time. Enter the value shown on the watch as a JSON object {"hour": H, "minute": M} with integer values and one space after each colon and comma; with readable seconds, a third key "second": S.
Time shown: {"hour": 7, "minute": 4}
